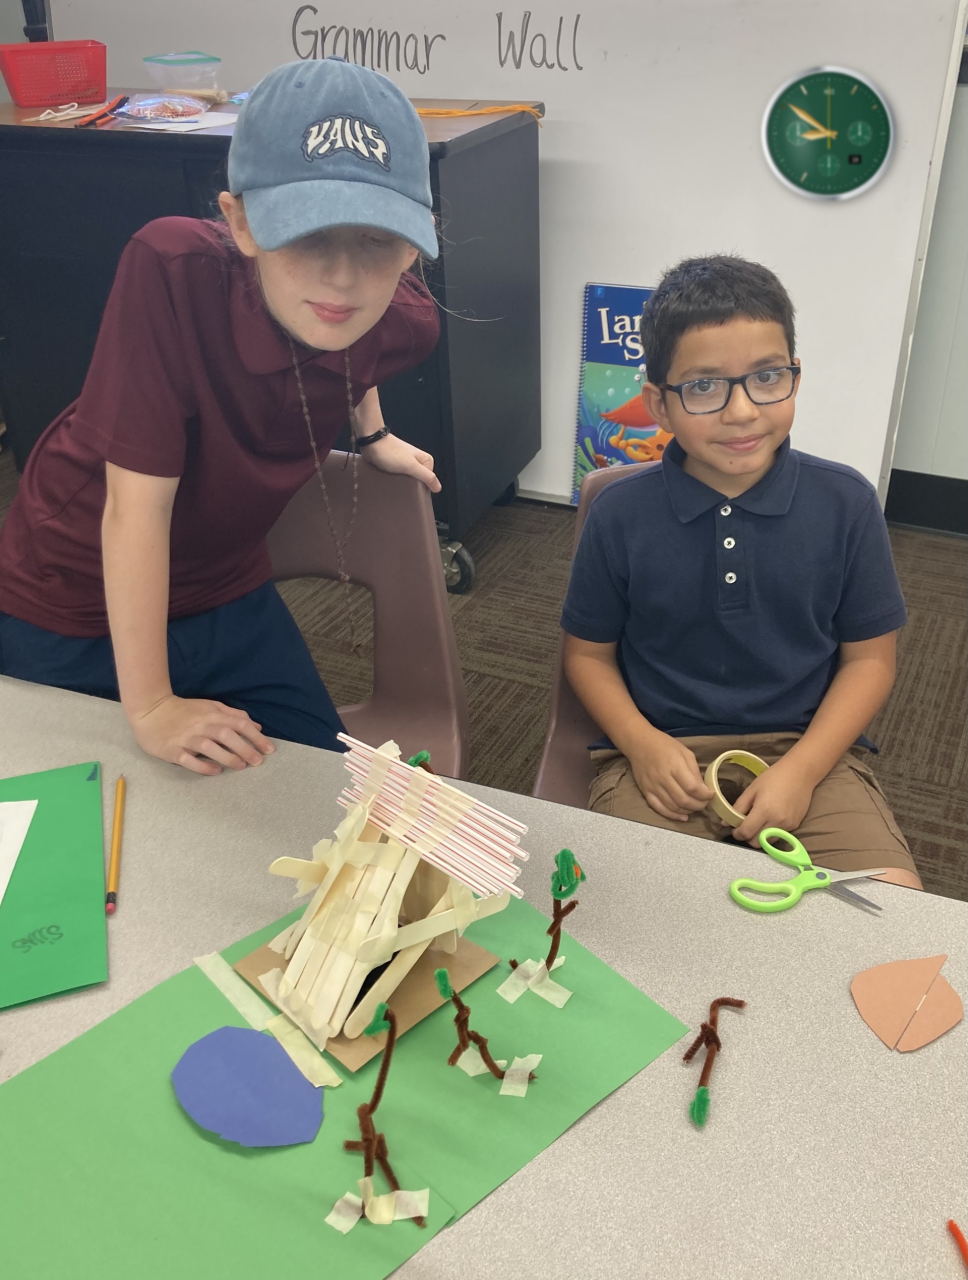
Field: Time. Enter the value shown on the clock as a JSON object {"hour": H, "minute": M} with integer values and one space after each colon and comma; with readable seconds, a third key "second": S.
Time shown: {"hour": 8, "minute": 51}
